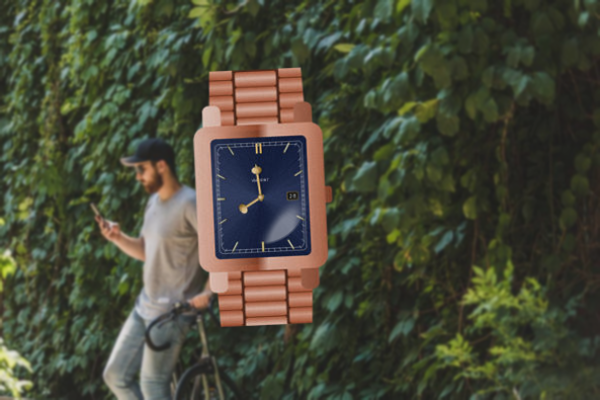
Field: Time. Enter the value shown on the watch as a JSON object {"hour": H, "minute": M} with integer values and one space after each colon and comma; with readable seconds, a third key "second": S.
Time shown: {"hour": 7, "minute": 59}
